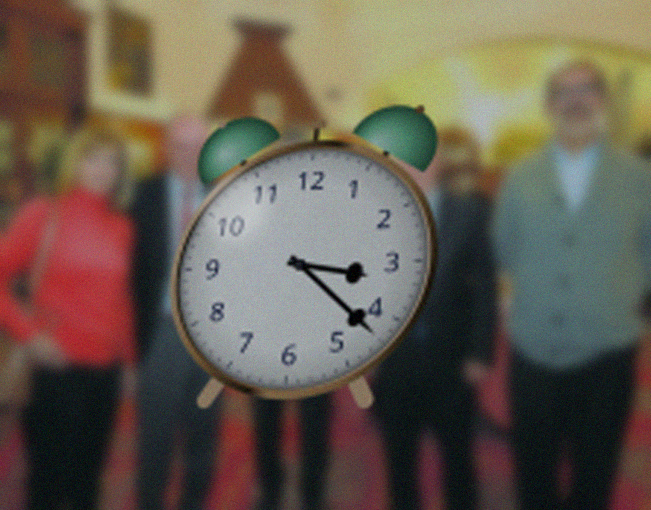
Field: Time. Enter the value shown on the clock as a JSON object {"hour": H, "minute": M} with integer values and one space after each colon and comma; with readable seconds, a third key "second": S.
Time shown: {"hour": 3, "minute": 22}
